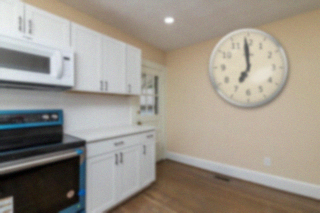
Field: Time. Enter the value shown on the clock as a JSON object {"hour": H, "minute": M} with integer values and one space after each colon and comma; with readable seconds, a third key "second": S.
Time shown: {"hour": 6, "minute": 59}
